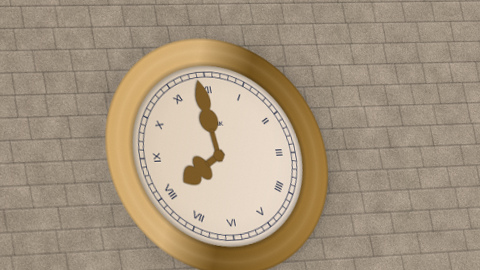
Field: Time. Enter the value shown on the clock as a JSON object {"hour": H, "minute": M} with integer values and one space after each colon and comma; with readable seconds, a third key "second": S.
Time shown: {"hour": 7, "minute": 59}
